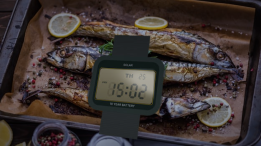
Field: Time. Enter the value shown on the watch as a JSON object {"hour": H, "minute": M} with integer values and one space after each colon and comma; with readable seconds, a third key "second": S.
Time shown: {"hour": 15, "minute": 2}
